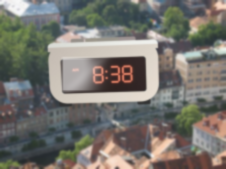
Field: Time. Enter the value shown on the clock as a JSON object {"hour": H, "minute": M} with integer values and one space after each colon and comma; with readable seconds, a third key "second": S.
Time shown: {"hour": 8, "minute": 38}
